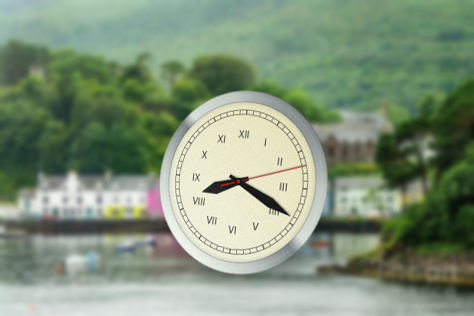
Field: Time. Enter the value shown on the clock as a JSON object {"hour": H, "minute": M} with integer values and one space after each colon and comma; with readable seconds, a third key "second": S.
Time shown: {"hour": 8, "minute": 19, "second": 12}
